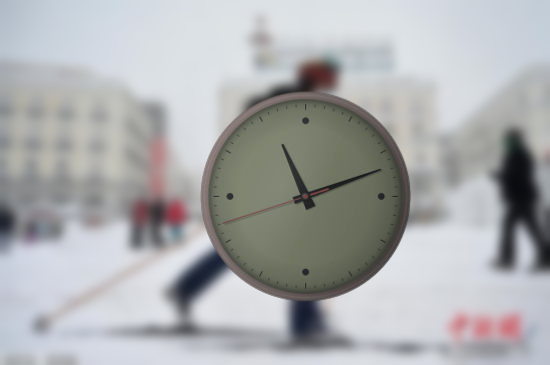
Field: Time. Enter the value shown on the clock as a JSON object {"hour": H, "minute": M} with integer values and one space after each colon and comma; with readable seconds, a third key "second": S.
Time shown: {"hour": 11, "minute": 11, "second": 42}
